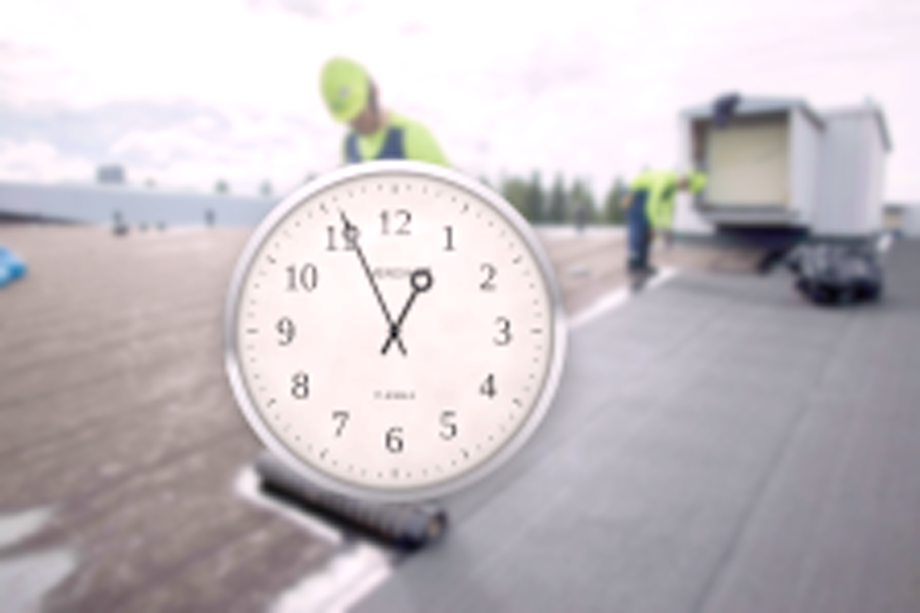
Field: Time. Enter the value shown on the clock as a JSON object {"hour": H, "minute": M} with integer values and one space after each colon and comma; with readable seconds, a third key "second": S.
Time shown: {"hour": 12, "minute": 56}
